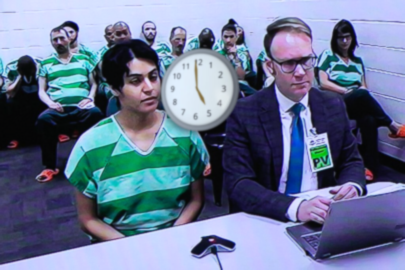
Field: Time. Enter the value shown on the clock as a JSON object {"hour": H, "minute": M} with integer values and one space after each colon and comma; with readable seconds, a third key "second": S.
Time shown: {"hour": 4, "minute": 59}
